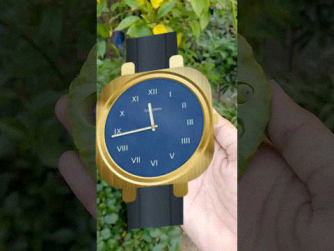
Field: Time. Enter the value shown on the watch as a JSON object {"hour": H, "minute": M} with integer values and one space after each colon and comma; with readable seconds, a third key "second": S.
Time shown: {"hour": 11, "minute": 44}
